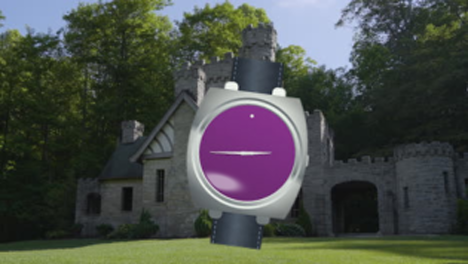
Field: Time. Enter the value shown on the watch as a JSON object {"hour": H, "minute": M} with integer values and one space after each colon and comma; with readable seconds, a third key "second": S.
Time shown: {"hour": 2, "minute": 44}
